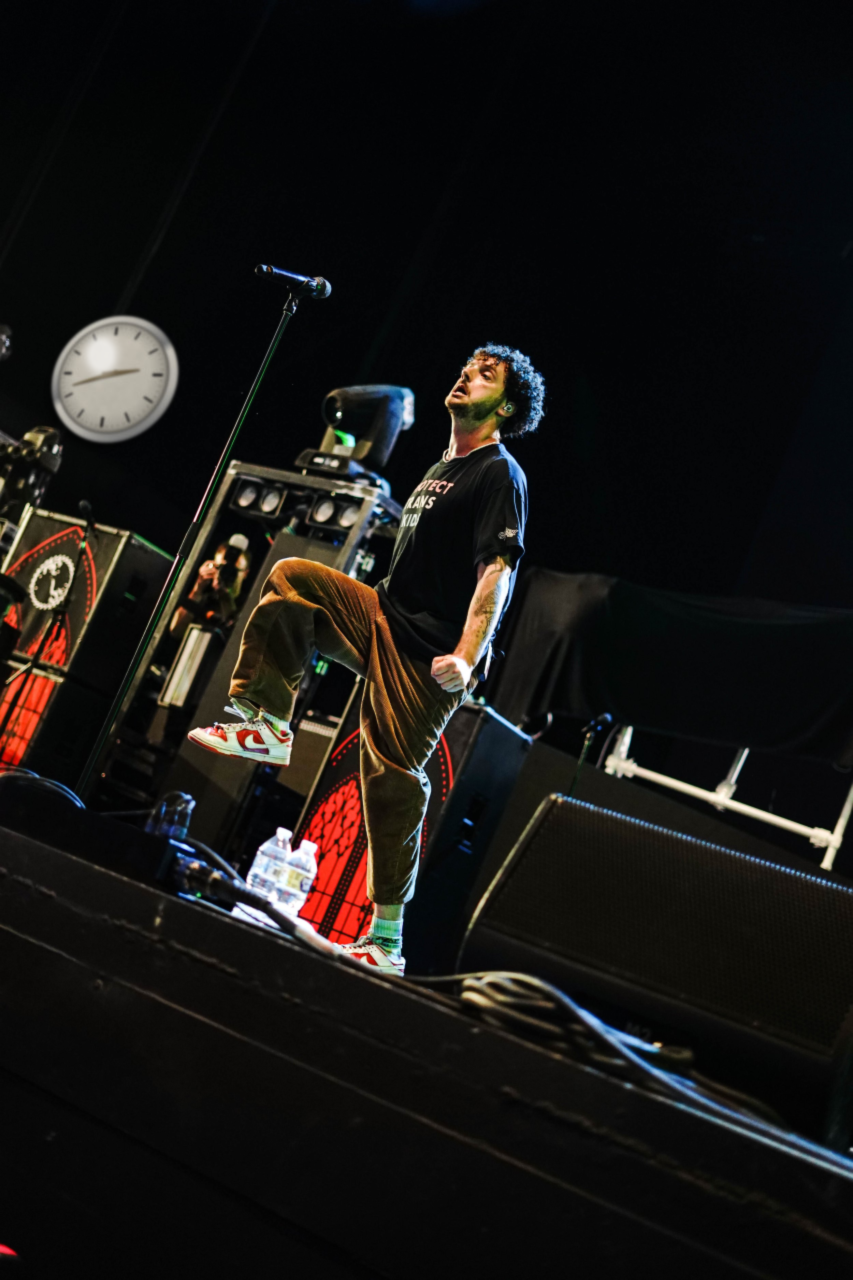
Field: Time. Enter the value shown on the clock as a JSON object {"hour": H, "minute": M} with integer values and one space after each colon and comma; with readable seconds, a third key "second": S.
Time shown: {"hour": 2, "minute": 42}
